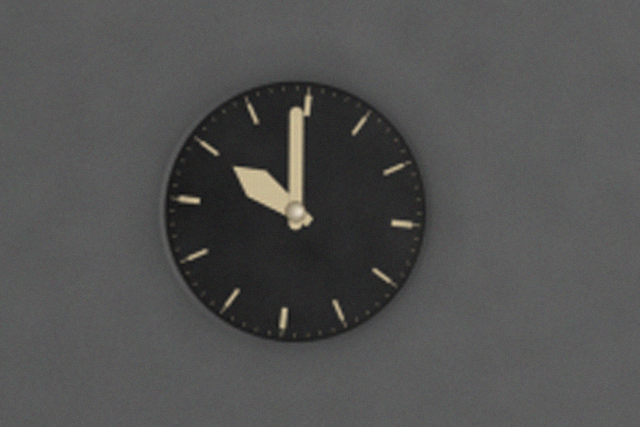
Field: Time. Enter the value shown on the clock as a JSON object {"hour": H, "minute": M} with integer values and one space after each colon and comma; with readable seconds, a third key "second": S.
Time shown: {"hour": 9, "minute": 59}
